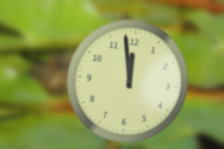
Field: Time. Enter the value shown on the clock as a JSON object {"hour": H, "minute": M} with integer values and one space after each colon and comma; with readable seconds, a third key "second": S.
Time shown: {"hour": 11, "minute": 58}
